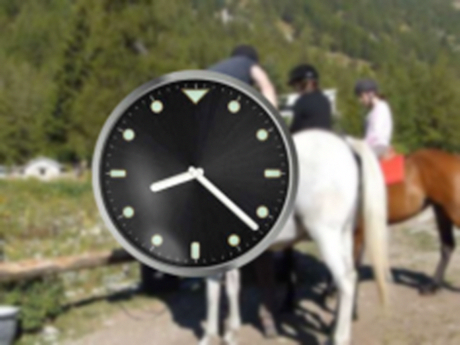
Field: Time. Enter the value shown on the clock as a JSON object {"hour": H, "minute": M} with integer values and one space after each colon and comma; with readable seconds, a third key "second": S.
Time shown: {"hour": 8, "minute": 22}
